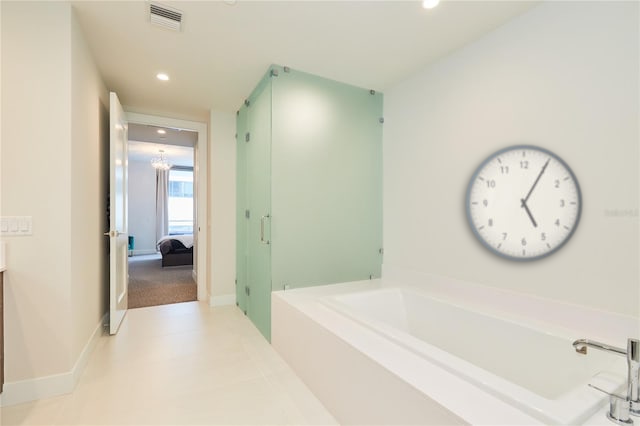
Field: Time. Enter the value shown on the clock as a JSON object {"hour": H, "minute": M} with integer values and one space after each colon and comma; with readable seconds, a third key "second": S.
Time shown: {"hour": 5, "minute": 5}
